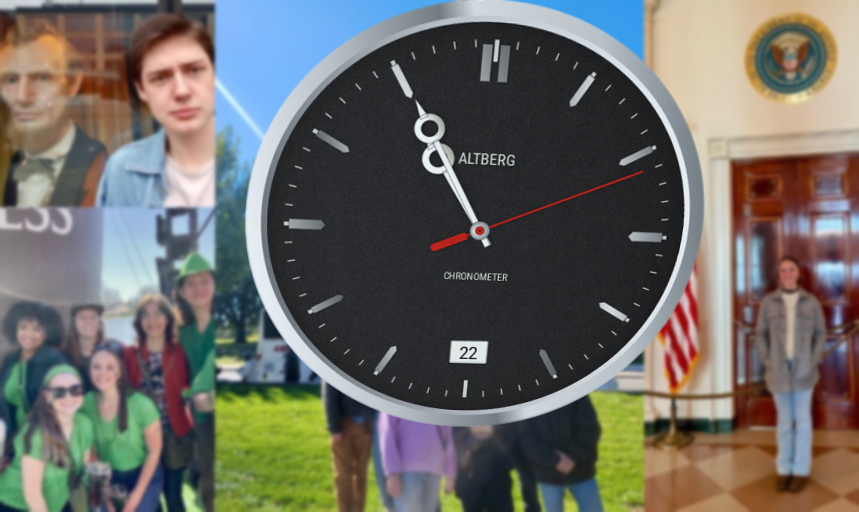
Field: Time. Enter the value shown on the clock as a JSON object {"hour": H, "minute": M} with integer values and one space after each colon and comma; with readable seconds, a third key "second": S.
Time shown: {"hour": 10, "minute": 55, "second": 11}
